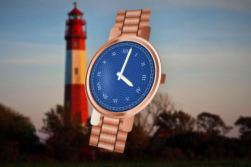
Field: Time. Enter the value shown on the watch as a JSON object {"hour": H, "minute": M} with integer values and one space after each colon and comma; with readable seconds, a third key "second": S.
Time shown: {"hour": 4, "minute": 2}
